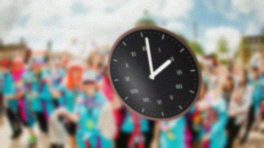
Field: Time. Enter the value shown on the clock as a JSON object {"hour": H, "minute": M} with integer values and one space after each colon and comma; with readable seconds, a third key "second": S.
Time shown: {"hour": 2, "minute": 1}
